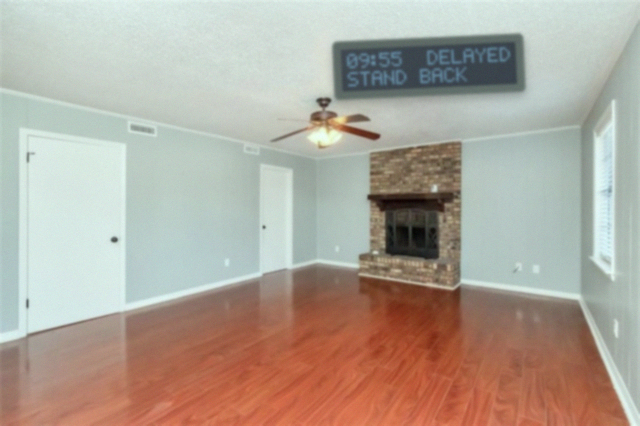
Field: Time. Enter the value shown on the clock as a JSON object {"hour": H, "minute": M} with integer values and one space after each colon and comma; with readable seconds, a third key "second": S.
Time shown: {"hour": 9, "minute": 55}
